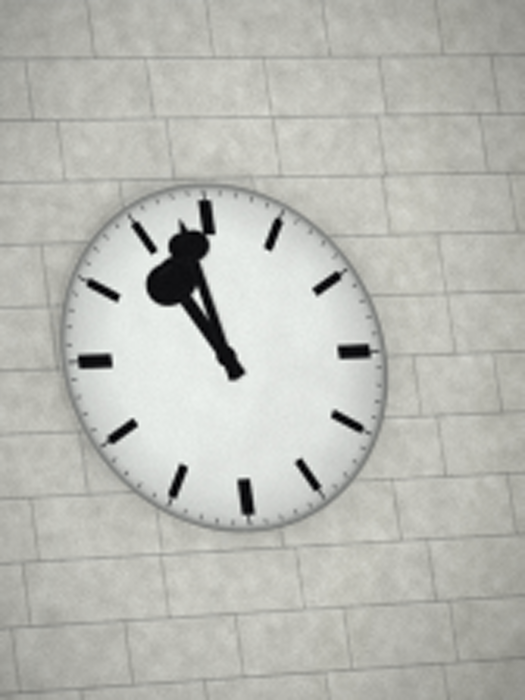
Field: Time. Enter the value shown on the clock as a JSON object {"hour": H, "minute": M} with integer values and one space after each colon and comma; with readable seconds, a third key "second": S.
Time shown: {"hour": 10, "minute": 58}
